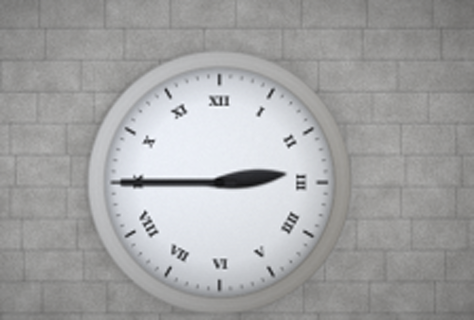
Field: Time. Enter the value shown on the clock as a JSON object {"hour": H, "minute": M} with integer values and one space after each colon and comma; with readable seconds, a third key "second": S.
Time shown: {"hour": 2, "minute": 45}
